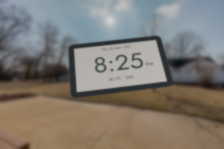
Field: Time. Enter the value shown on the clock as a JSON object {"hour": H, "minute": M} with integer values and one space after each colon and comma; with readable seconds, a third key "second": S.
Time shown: {"hour": 8, "minute": 25}
